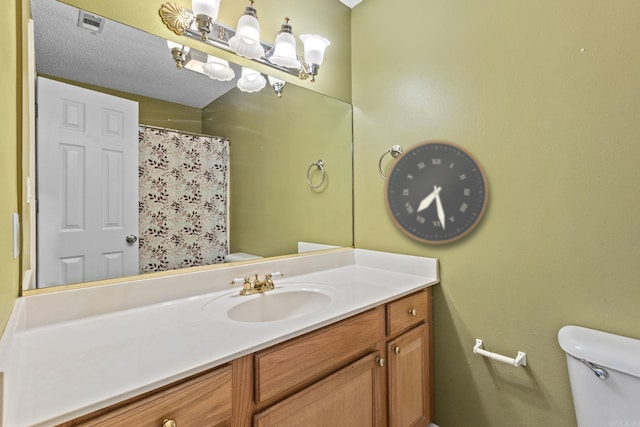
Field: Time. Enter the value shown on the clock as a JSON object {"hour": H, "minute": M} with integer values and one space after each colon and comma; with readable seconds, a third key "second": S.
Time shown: {"hour": 7, "minute": 28}
